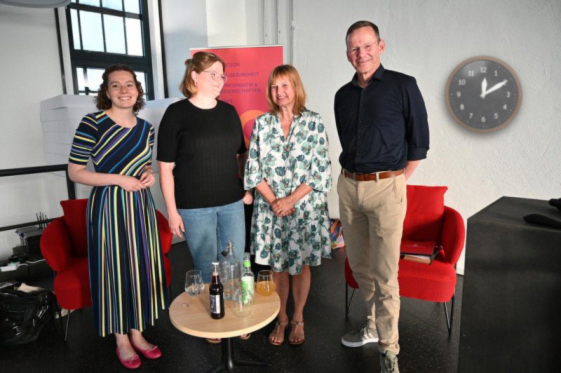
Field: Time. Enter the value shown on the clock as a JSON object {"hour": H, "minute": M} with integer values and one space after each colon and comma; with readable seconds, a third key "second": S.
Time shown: {"hour": 12, "minute": 10}
